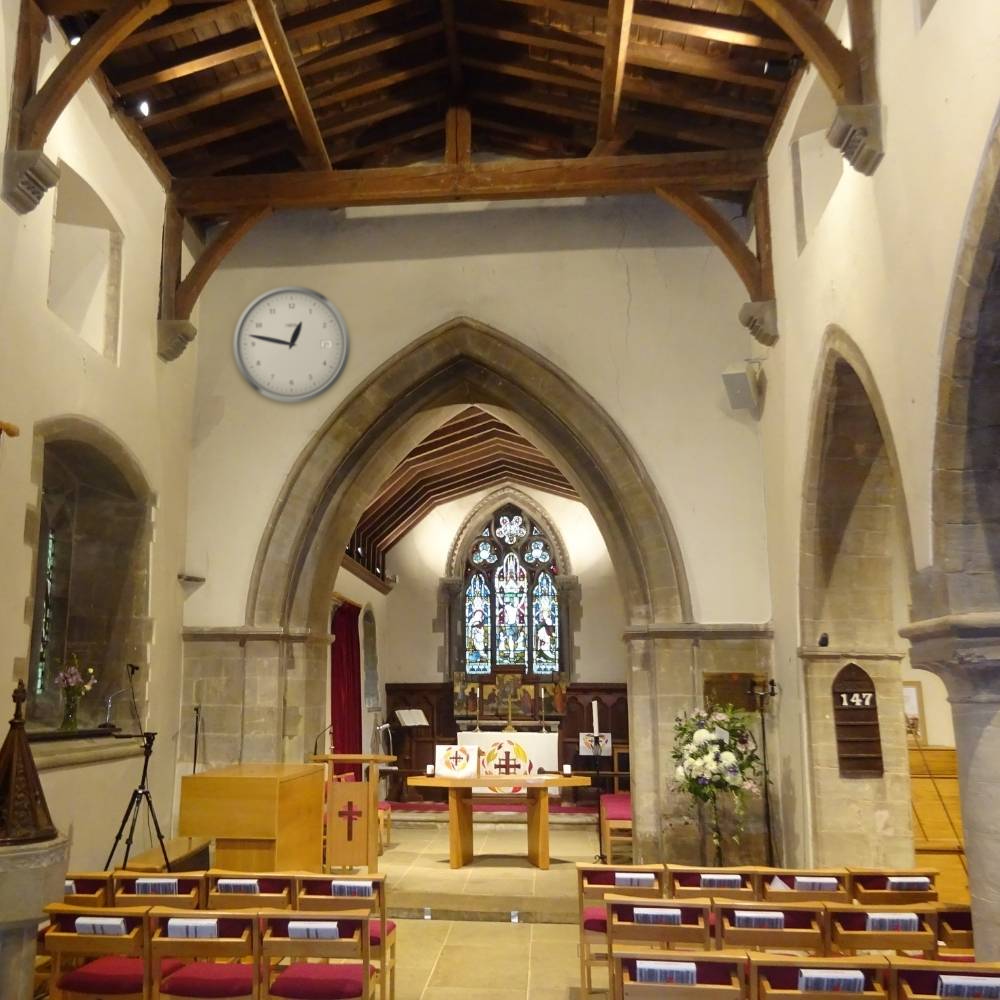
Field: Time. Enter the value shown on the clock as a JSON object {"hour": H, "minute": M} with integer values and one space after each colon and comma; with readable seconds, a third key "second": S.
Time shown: {"hour": 12, "minute": 47}
